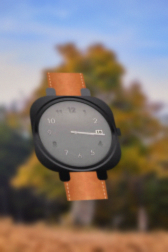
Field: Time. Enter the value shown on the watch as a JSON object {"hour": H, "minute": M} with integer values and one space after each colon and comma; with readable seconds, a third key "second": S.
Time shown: {"hour": 3, "minute": 16}
